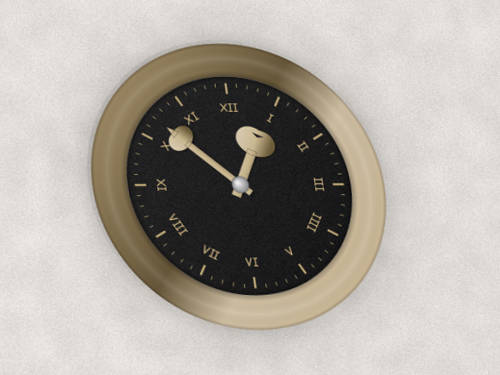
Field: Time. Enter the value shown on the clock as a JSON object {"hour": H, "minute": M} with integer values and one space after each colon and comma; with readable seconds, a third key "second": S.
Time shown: {"hour": 12, "minute": 52}
